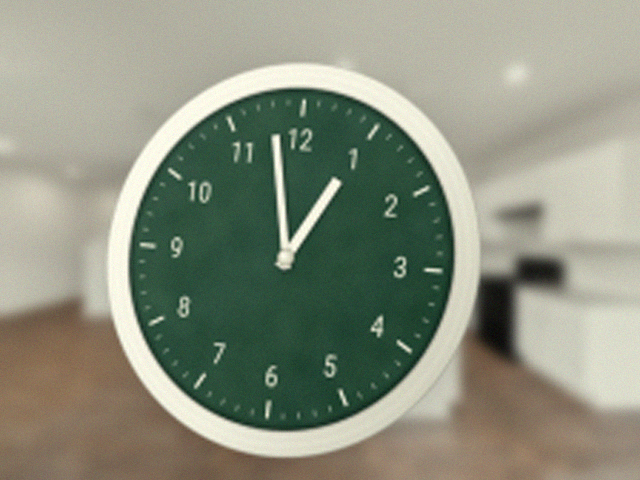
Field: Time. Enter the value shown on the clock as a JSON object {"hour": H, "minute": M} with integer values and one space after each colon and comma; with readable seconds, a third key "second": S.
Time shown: {"hour": 12, "minute": 58}
